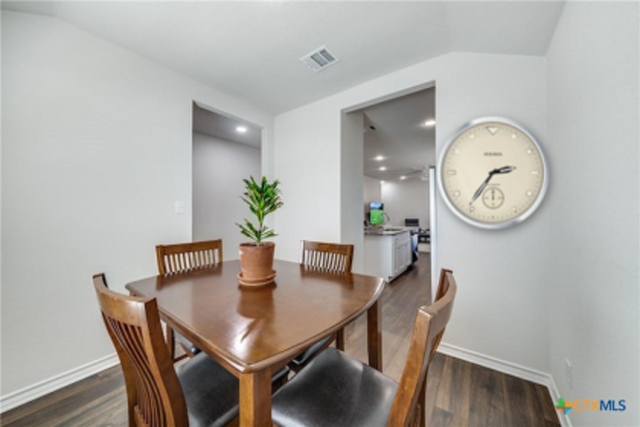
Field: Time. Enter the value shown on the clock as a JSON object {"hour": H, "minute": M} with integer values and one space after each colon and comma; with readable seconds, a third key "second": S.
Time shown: {"hour": 2, "minute": 36}
